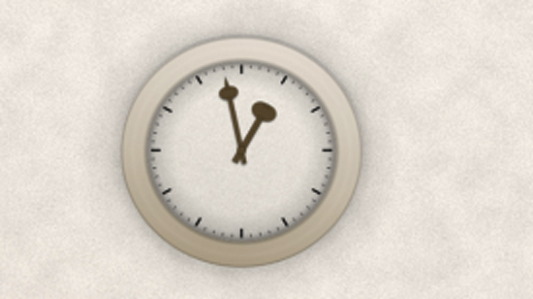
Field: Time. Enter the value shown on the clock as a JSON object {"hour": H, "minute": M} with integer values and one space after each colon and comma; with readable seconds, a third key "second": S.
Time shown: {"hour": 12, "minute": 58}
